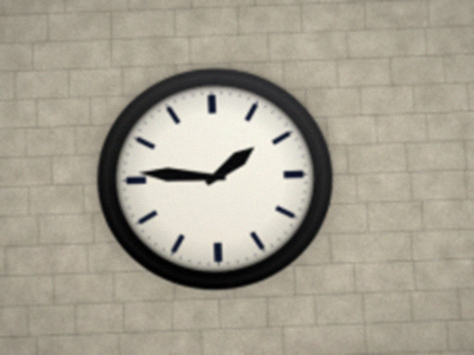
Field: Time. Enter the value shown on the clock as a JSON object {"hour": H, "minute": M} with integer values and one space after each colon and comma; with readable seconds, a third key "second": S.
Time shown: {"hour": 1, "minute": 46}
